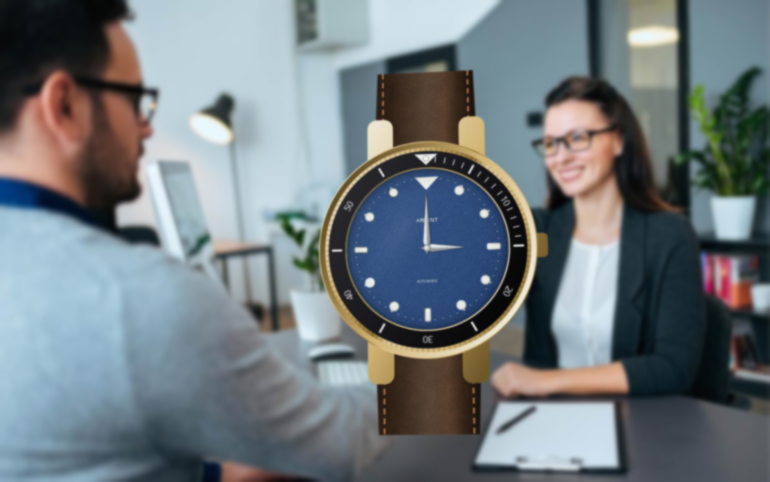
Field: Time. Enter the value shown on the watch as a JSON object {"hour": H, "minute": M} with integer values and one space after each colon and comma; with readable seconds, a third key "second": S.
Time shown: {"hour": 3, "minute": 0}
